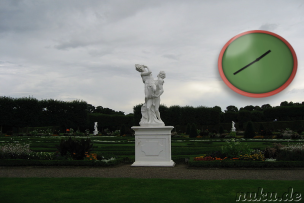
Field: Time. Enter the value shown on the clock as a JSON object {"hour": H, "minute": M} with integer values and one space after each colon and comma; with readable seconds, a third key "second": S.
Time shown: {"hour": 1, "minute": 39}
